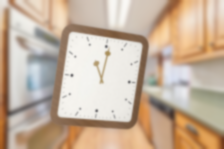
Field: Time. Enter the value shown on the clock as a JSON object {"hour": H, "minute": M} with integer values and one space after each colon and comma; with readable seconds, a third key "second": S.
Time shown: {"hour": 11, "minute": 1}
